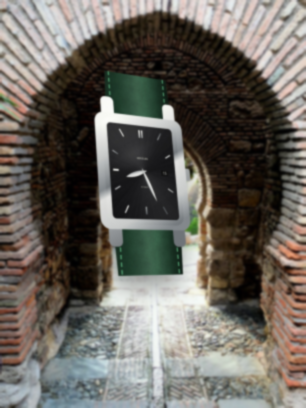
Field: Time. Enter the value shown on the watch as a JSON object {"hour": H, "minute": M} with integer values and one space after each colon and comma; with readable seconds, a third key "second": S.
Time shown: {"hour": 8, "minute": 26}
